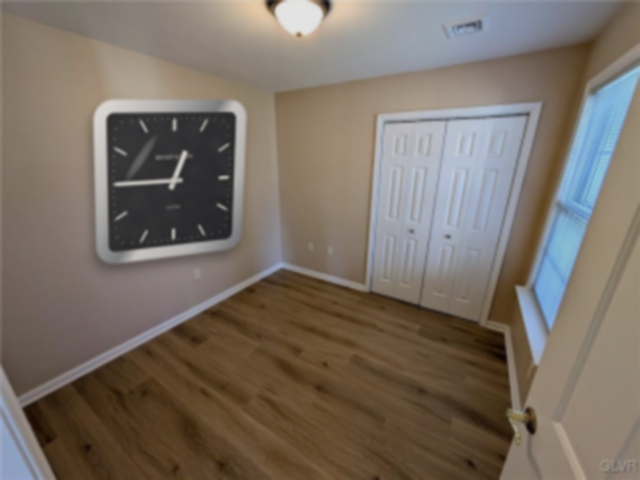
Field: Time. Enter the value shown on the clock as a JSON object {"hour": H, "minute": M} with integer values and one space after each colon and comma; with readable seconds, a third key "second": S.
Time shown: {"hour": 12, "minute": 45}
